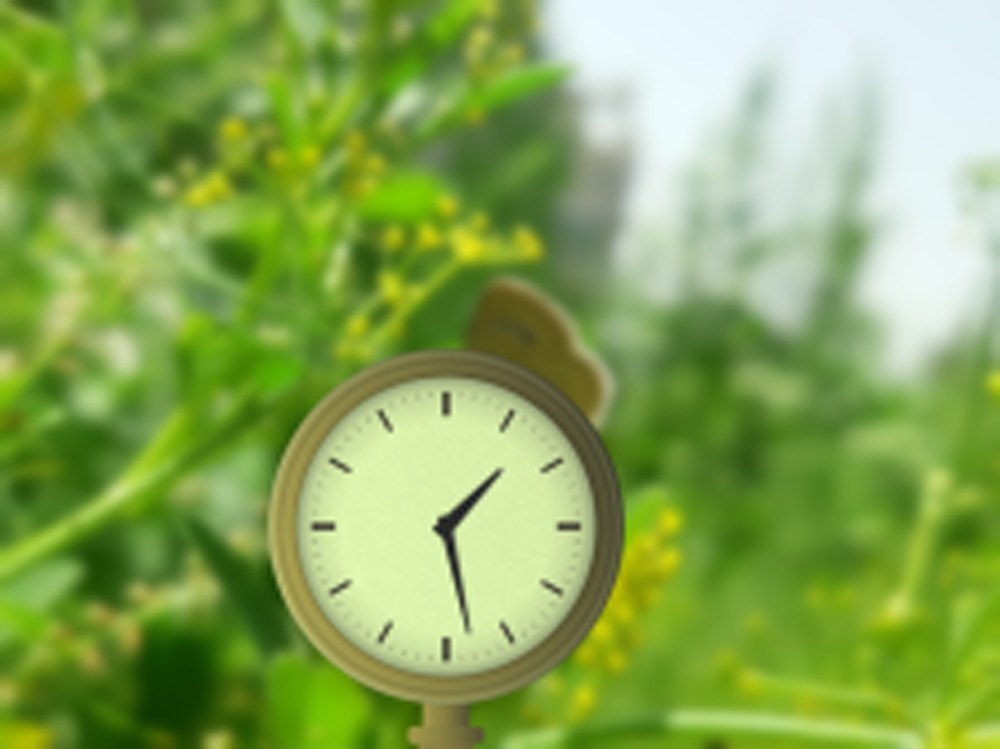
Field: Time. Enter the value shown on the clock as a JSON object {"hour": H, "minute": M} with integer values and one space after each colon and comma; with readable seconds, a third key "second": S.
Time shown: {"hour": 1, "minute": 28}
